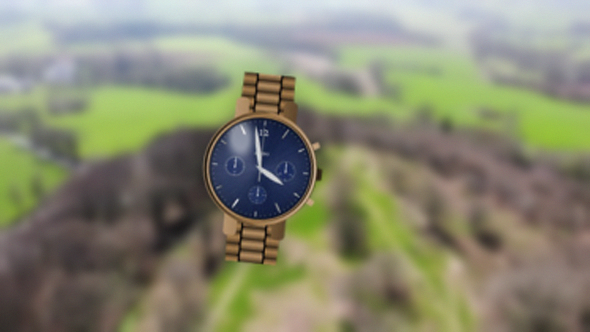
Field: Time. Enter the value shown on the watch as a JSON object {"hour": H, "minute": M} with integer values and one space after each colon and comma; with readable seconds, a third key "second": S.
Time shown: {"hour": 3, "minute": 58}
